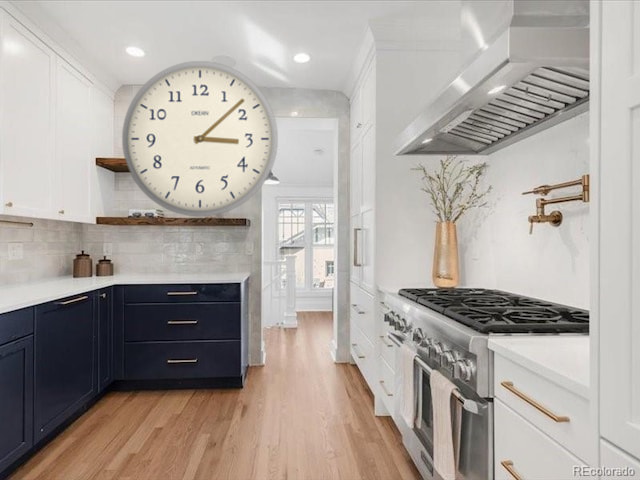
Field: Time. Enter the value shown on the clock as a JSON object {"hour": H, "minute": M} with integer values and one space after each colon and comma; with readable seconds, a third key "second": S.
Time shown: {"hour": 3, "minute": 8}
